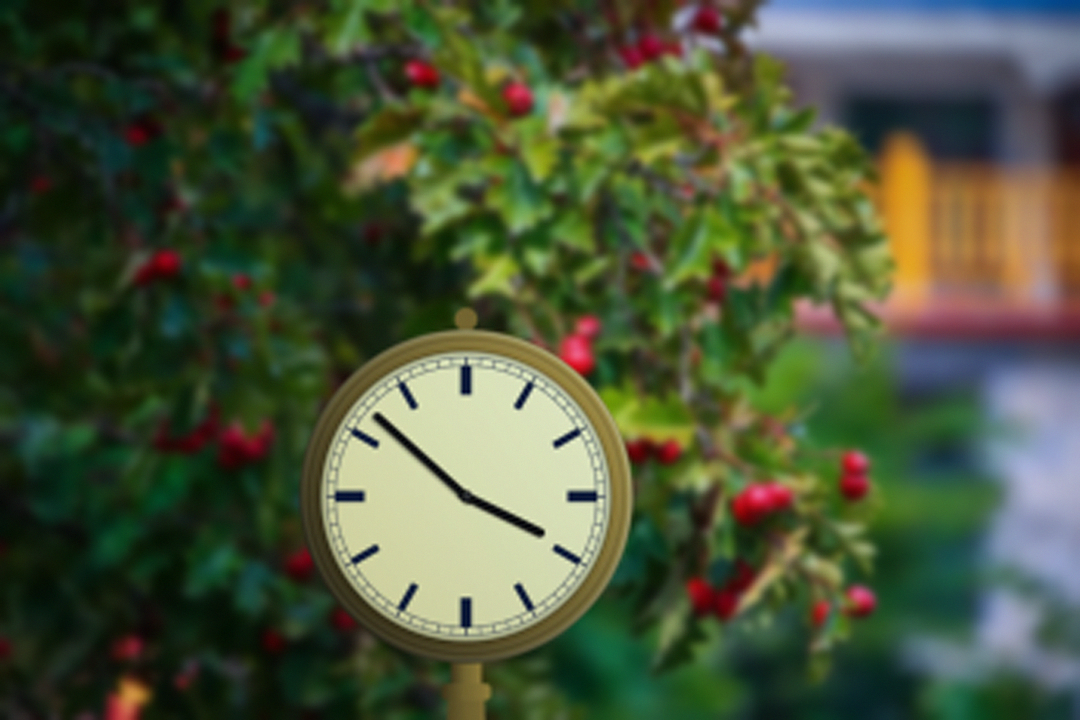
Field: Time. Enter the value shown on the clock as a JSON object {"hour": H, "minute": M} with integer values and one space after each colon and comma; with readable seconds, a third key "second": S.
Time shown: {"hour": 3, "minute": 52}
